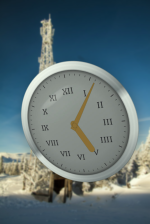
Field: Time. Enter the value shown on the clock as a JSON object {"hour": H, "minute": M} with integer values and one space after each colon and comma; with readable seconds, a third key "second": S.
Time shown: {"hour": 5, "minute": 6}
